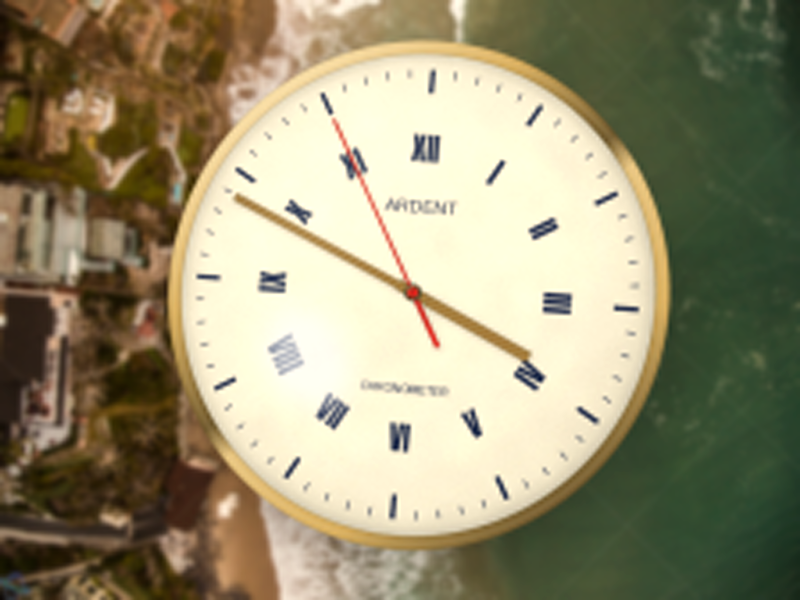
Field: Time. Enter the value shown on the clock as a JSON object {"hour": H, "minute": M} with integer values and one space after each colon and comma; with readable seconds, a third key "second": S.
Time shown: {"hour": 3, "minute": 48, "second": 55}
